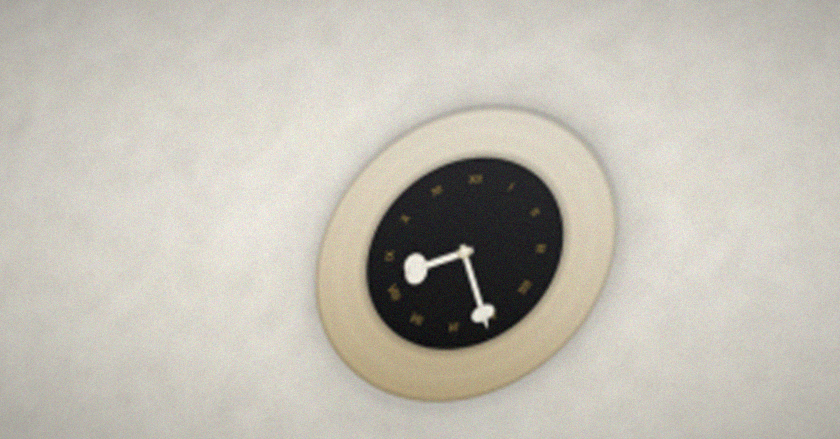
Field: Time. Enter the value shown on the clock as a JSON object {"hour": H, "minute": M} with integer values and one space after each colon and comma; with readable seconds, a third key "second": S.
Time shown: {"hour": 8, "minute": 26}
